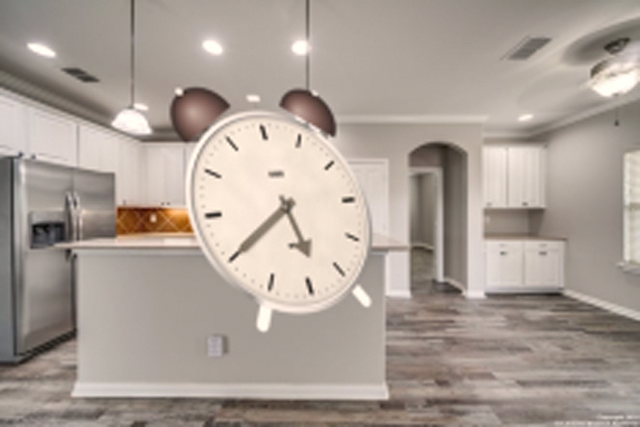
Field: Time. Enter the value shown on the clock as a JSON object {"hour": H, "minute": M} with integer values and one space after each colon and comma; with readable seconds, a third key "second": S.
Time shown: {"hour": 5, "minute": 40}
